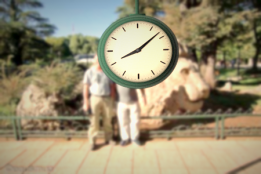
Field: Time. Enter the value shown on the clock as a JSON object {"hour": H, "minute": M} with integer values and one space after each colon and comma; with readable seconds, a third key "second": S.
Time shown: {"hour": 8, "minute": 8}
